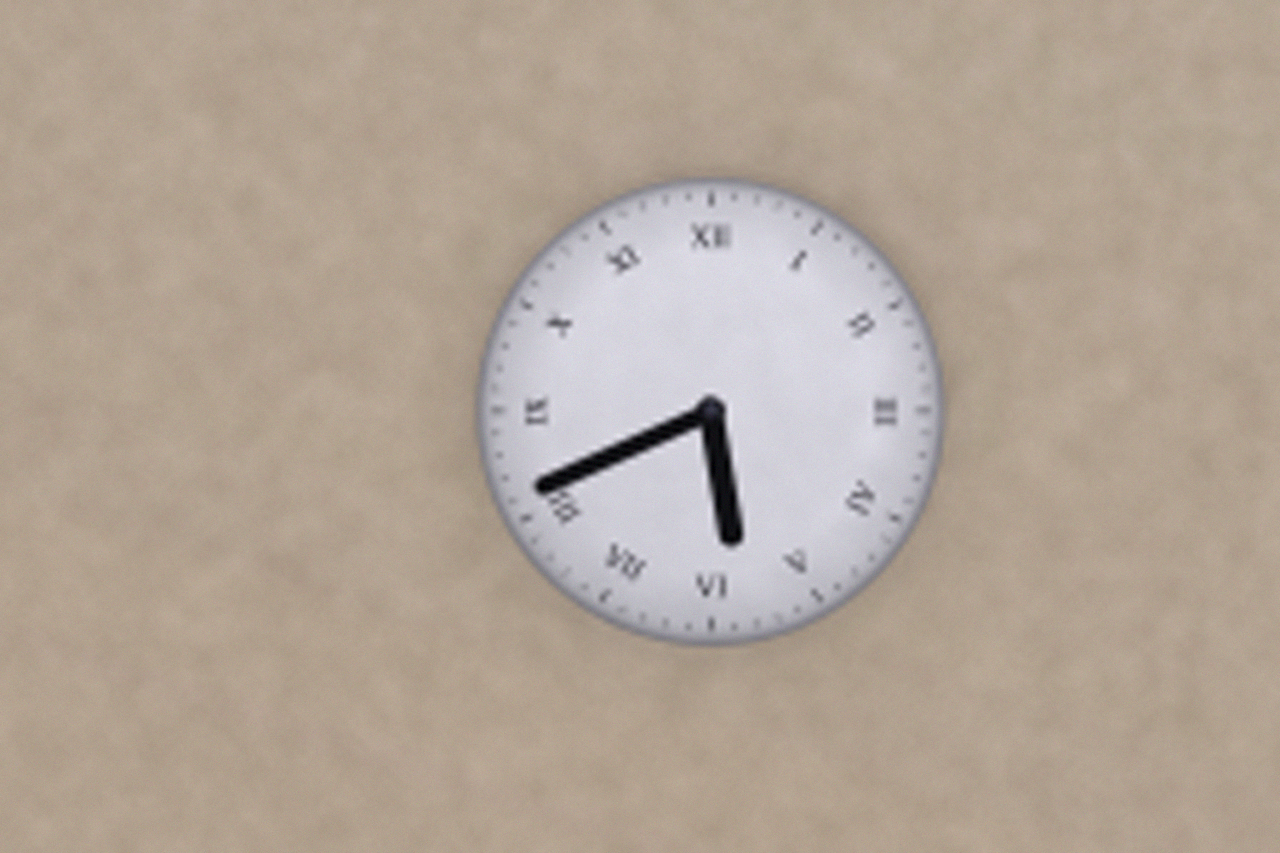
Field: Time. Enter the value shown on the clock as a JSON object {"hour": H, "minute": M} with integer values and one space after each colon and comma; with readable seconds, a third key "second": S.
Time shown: {"hour": 5, "minute": 41}
